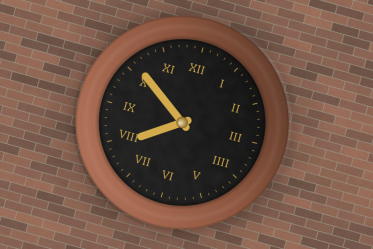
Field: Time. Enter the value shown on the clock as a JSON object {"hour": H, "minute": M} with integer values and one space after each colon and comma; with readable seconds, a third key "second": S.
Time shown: {"hour": 7, "minute": 51}
